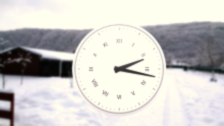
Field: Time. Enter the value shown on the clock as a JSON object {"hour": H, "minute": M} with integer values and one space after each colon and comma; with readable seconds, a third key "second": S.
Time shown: {"hour": 2, "minute": 17}
